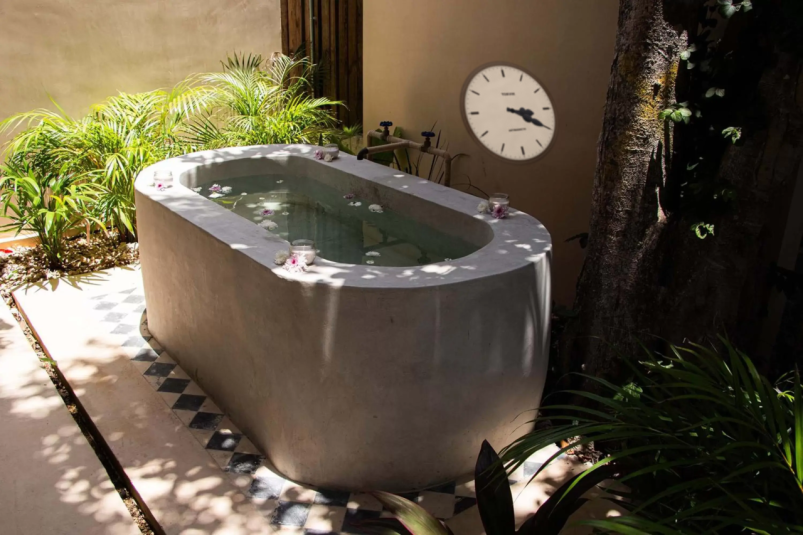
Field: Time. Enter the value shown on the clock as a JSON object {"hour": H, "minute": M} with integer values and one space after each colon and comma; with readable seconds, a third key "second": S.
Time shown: {"hour": 3, "minute": 20}
